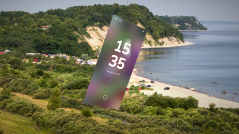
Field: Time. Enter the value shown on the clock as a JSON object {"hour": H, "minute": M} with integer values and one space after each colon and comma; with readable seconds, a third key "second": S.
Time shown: {"hour": 15, "minute": 35}
